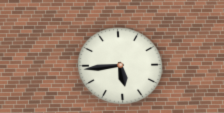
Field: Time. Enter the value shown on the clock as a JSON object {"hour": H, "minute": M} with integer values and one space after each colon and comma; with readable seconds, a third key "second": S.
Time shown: {"hour": 5, "minute": 44}
